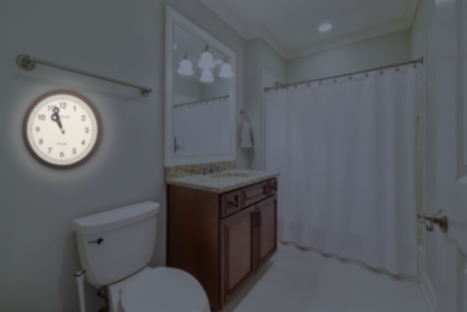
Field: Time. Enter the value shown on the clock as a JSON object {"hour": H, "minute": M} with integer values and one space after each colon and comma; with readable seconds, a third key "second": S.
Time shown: {"hour": 10, "minute": 57}
